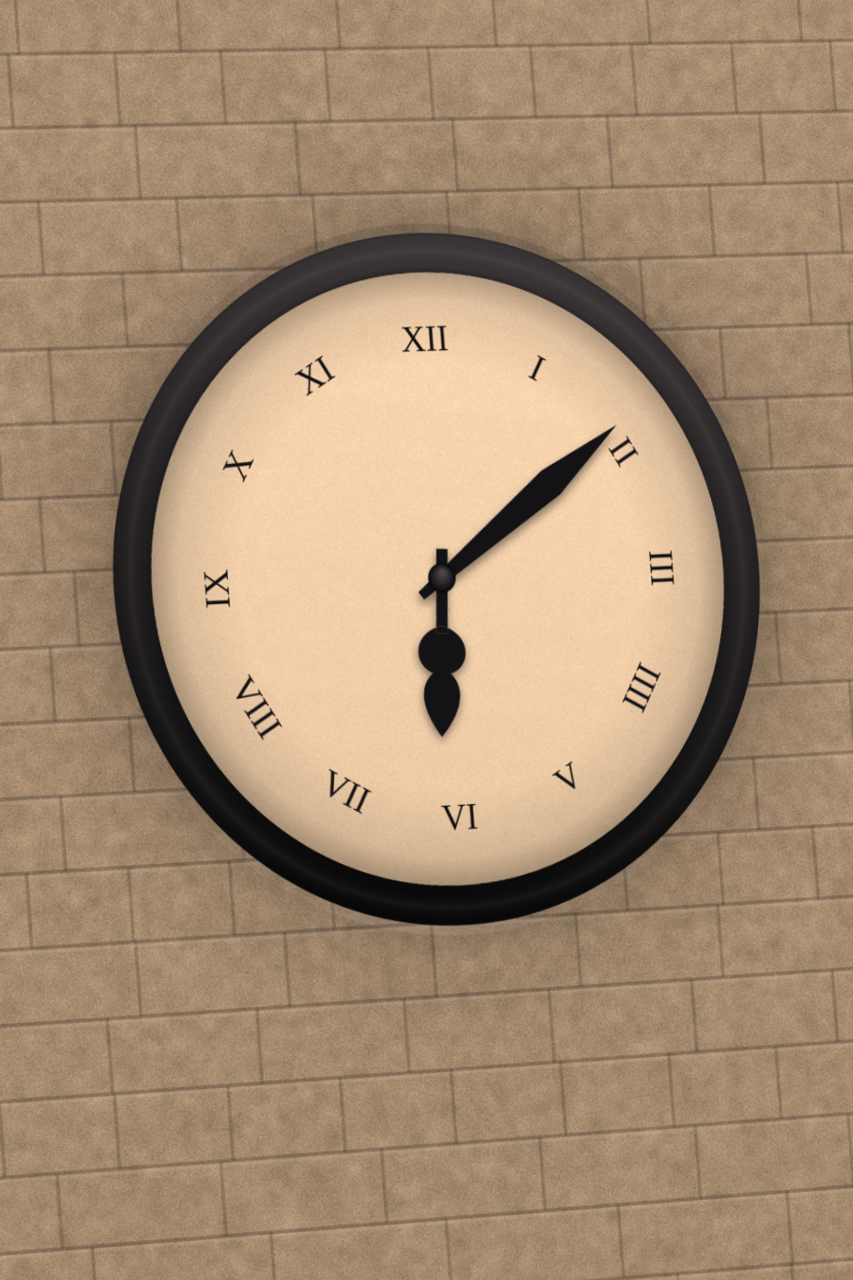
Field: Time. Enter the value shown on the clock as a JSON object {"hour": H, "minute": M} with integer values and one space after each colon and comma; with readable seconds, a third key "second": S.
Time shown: {"hour": 6, "minute": 9}
